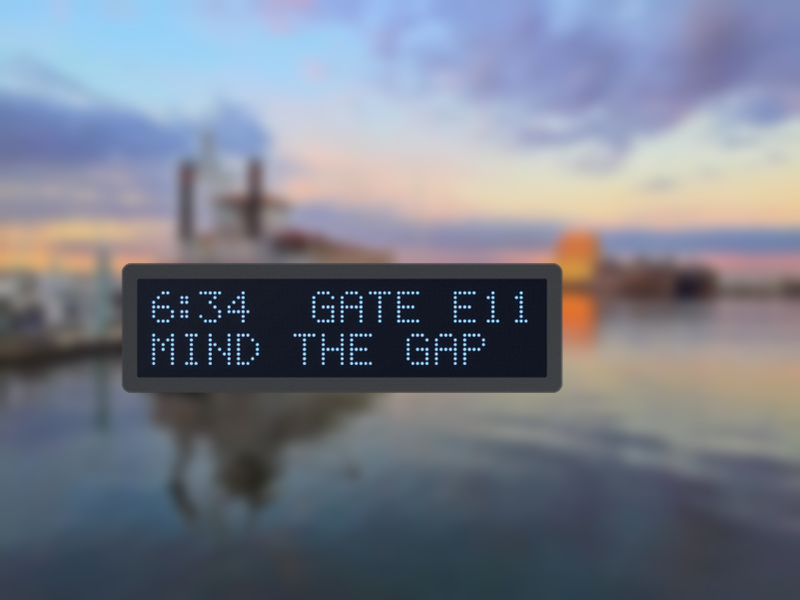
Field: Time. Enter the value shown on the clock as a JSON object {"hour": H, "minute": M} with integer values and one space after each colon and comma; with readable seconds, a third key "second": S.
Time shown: {"hour": 6, "minute": 34}
